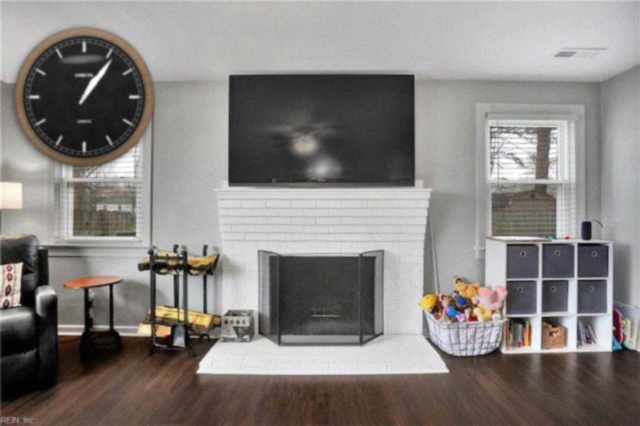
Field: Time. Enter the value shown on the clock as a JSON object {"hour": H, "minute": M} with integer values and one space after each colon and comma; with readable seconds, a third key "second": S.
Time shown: {"hour": 1, "minute": 6}
